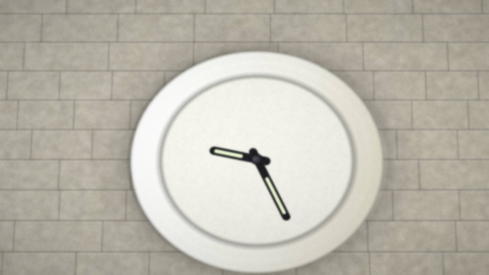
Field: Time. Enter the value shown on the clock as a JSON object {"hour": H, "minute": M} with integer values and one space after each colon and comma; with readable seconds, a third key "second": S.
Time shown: {"hour": 9, "minute": 26}
